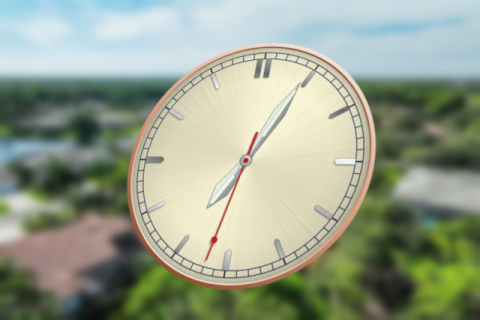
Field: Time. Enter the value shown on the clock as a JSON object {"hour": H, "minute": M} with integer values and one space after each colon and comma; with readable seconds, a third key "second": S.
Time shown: {"hour": 7, "minute": 4, "second": 32}
